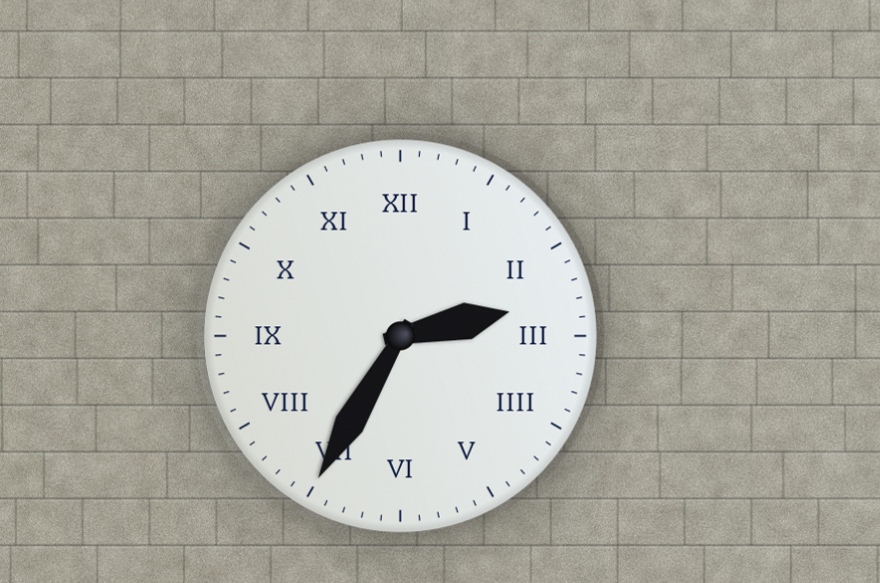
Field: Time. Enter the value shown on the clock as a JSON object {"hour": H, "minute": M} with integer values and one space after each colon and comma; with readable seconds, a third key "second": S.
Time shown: {"hour": 2, "minute": 35}
